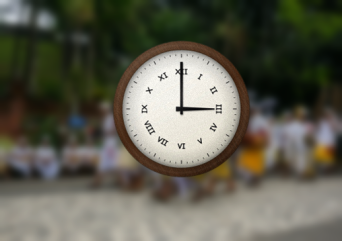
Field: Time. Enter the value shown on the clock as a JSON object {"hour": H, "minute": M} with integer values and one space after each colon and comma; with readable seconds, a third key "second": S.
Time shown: {"hour": 3, "minute": 0}
